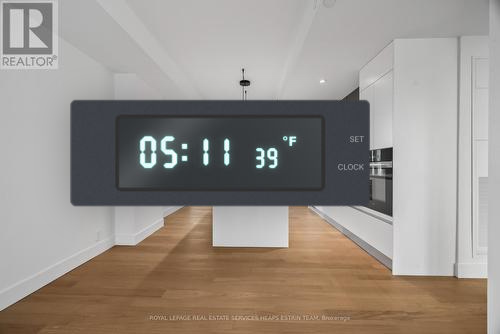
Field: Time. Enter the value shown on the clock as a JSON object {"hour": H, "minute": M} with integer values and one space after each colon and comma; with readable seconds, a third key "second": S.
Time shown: {"hour": 5, "minute": 11}
